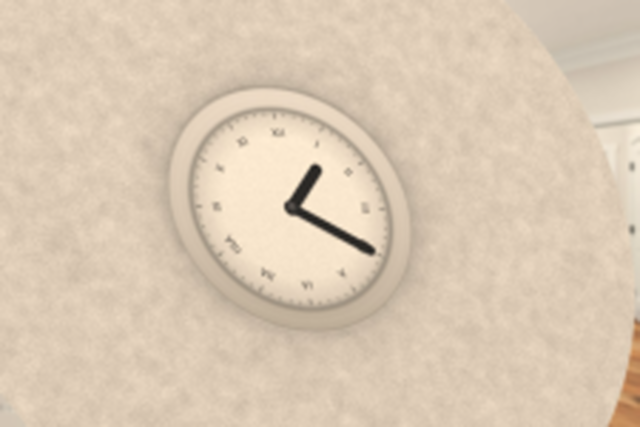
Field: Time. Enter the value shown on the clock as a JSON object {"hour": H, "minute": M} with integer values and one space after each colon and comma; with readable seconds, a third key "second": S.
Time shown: {"hour": 1, "minute": 20}
